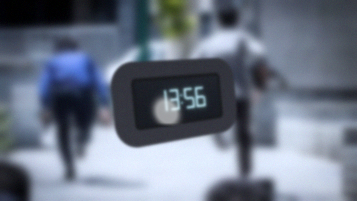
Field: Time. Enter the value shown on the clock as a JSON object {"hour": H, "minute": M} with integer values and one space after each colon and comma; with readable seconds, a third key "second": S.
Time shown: {"hour": 13, "minute": 56}
